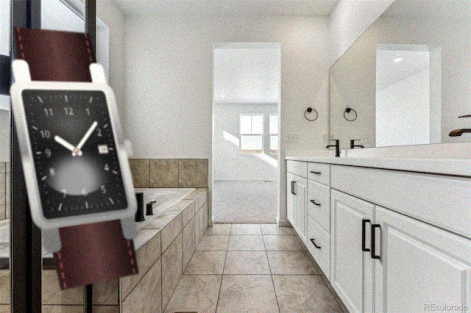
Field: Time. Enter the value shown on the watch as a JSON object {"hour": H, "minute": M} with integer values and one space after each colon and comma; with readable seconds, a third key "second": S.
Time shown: {"hour": 10, "minute": 8}
